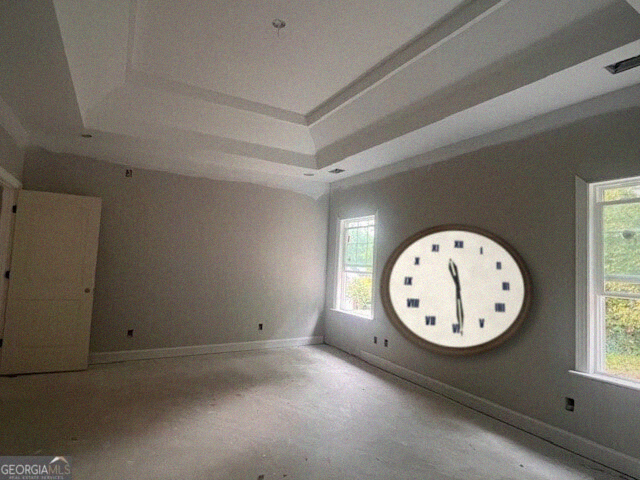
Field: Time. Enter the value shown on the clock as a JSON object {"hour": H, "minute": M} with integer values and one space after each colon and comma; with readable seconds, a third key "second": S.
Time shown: {"hour": 11, "minute": 29}
